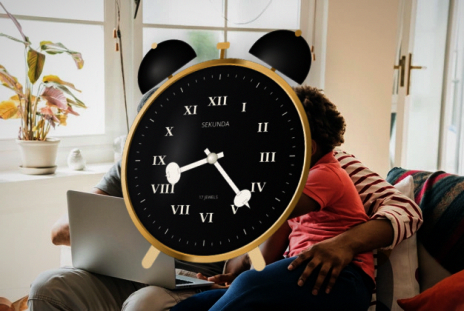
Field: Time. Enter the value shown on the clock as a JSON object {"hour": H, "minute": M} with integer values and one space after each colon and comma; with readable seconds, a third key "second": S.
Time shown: {"hour": 8, "minute": 23}
